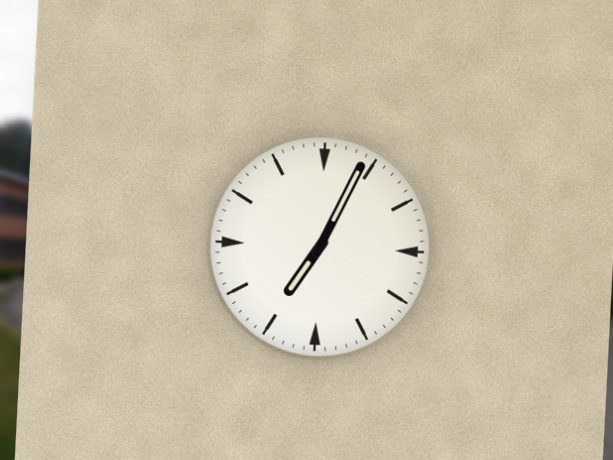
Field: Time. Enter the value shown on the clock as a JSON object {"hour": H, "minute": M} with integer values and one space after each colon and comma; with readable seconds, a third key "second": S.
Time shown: {"hour": 7, "minute": 4}
